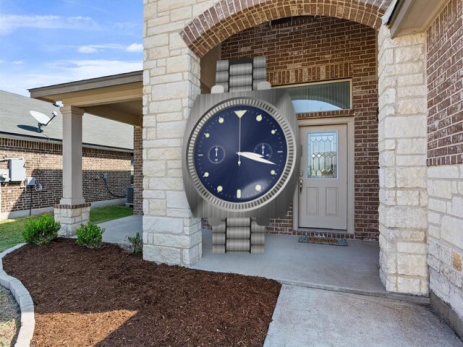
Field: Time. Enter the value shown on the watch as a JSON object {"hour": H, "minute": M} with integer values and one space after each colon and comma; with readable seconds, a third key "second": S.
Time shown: {"hour": 3, "minute": 18}
